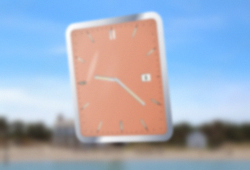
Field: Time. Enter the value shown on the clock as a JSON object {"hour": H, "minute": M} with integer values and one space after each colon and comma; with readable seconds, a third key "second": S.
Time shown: {"hour": 9, "minute": 22}
